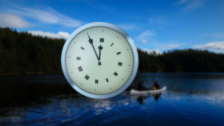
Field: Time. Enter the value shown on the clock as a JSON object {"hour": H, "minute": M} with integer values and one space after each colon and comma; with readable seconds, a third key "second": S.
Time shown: {"hour": 11, "minute": 55}
